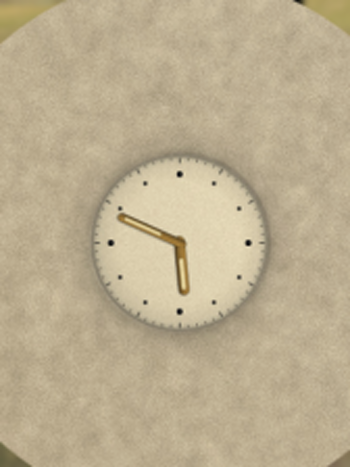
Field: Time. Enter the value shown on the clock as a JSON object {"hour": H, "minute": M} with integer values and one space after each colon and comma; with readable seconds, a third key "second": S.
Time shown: {"hour": 5, "minute": 49}
